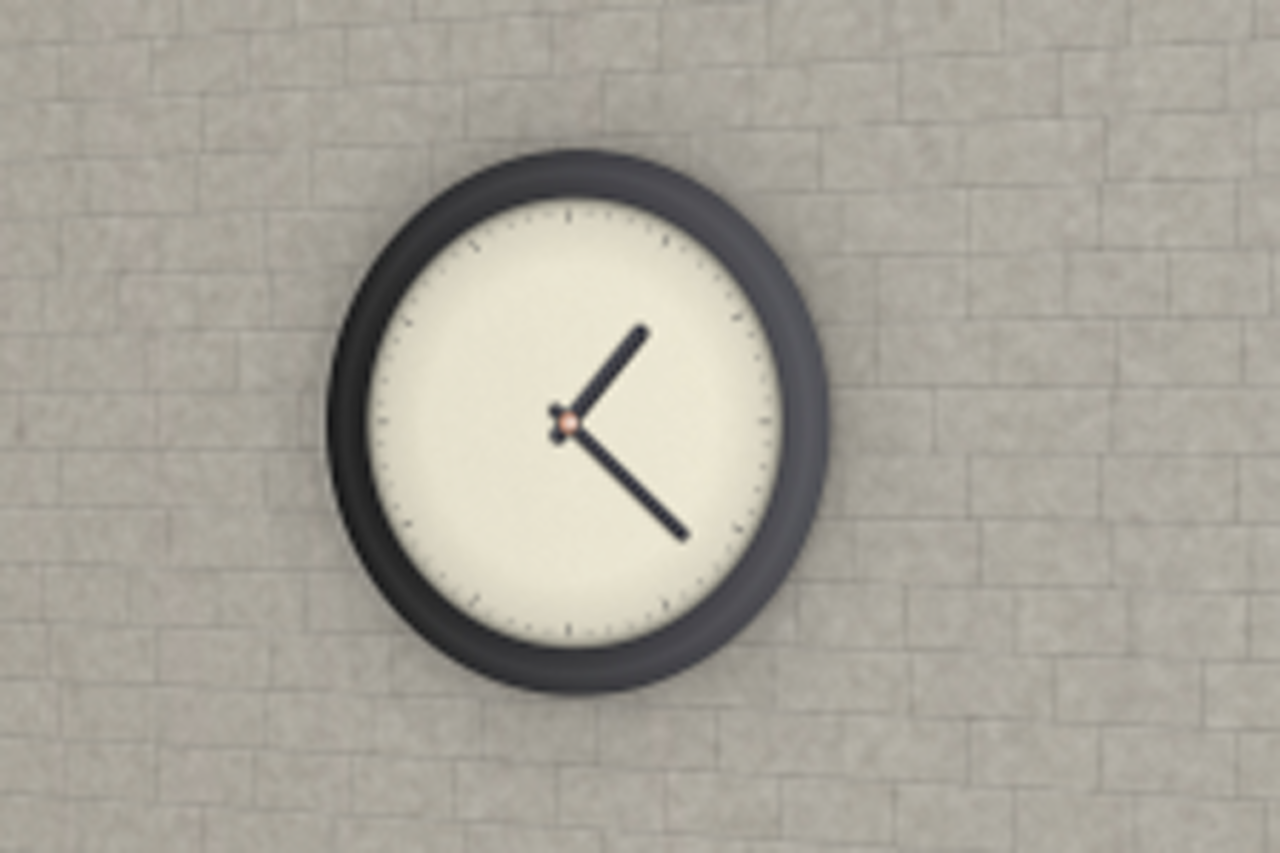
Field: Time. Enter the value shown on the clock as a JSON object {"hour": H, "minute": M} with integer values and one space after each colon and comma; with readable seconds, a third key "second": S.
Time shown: {"hour": 1, "minute": 22}
